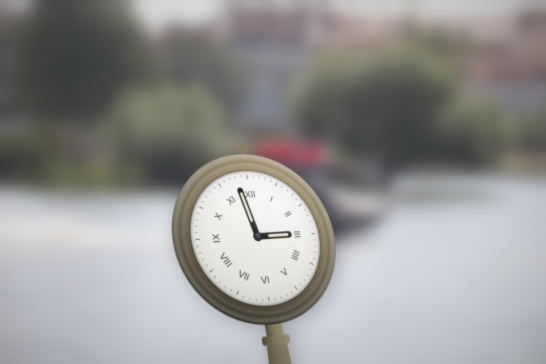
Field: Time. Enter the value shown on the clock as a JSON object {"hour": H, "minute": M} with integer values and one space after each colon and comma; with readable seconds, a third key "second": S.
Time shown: {"hour": 2, "minute": 58}
